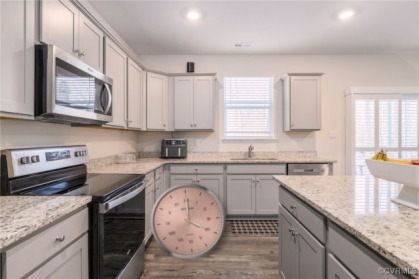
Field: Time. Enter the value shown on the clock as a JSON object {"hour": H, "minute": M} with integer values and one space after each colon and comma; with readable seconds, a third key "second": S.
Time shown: {"hour": 4, "minute": 0}
